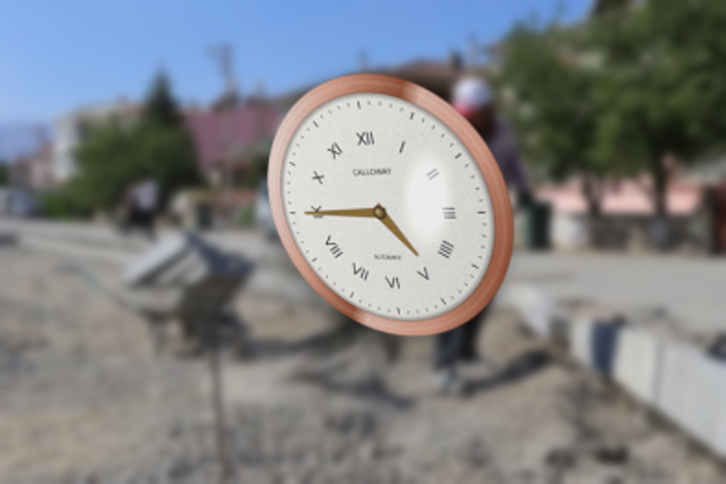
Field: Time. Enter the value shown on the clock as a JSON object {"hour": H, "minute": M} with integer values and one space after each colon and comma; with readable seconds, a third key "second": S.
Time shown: {"hour": 4, "minute": 45}
